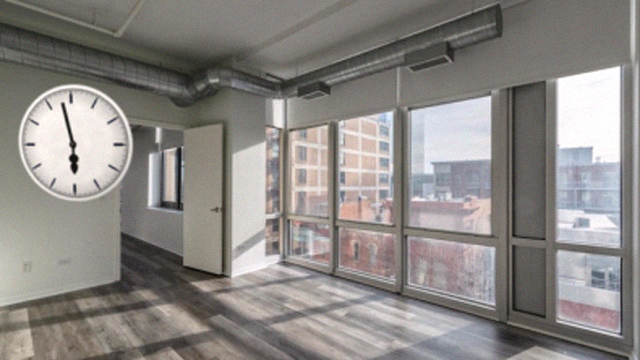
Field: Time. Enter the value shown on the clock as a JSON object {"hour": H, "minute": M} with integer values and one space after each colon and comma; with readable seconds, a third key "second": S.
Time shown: {"hour": 5, "minute": 58}
